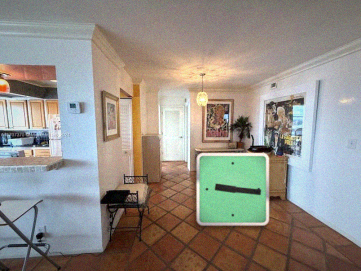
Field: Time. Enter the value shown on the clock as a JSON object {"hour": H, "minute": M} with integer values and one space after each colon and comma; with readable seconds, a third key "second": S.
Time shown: {"hour": 9, "minute": 16}
